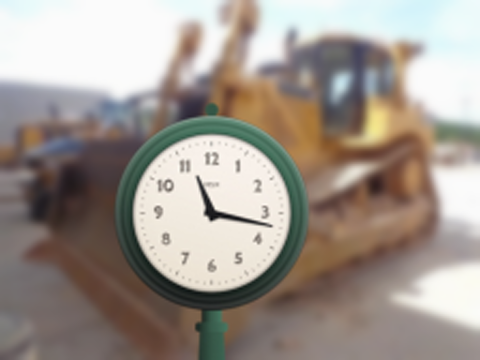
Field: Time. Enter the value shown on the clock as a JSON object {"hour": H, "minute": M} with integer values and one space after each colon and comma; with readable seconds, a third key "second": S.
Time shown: {"hour": 11, "minute": 17}
